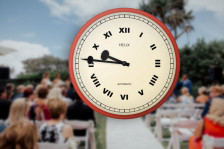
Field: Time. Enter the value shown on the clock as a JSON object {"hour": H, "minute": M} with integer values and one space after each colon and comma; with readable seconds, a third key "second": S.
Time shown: {"hour": 9, "minute": 46}
